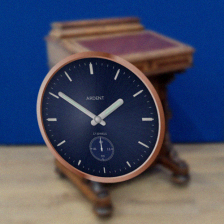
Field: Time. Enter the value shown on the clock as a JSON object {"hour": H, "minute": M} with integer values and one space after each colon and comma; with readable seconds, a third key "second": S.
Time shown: {"hour": 1, "minute": 51}
